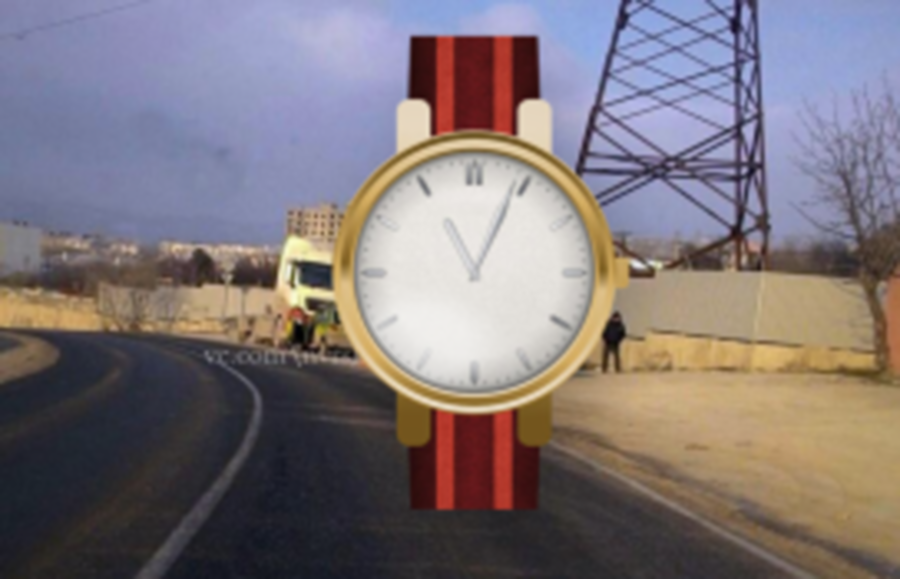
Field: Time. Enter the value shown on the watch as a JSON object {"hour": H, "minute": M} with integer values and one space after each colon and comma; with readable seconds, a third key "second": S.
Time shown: {"hour": 11, "minute": 4}
